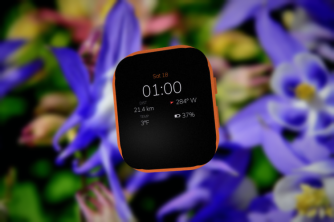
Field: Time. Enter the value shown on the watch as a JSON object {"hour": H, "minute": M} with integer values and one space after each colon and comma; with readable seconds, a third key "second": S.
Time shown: {"hour": 1, "minute": 0}
